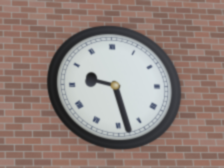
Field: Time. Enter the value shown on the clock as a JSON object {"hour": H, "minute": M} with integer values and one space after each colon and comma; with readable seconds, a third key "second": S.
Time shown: {"hour": 9, "minute": 28}
